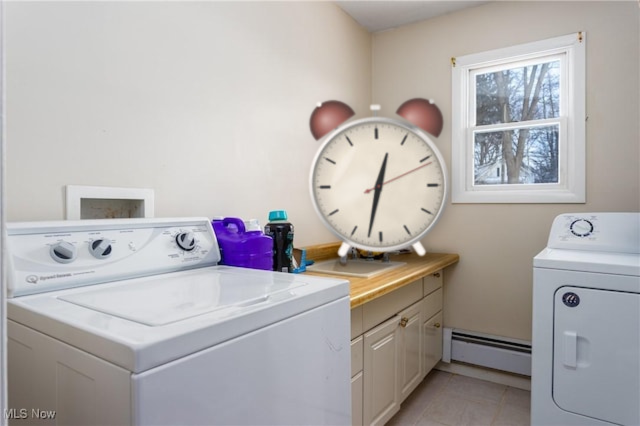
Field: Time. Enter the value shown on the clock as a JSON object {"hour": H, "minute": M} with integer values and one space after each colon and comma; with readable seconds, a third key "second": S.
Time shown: {"hour": 12, "minute": 32, "second": 11}
